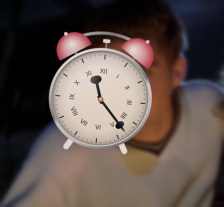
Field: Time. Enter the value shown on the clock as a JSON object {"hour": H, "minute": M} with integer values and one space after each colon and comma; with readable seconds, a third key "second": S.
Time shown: {"hour": 11, "minute": 23}
